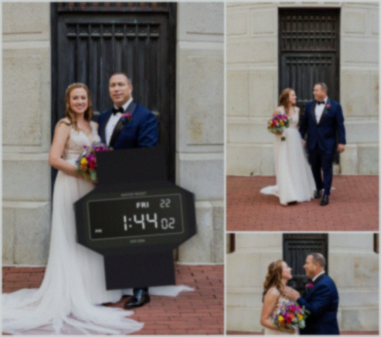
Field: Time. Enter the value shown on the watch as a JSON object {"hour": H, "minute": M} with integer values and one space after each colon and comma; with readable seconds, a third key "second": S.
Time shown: {"hour": 1, "minute": 44}
